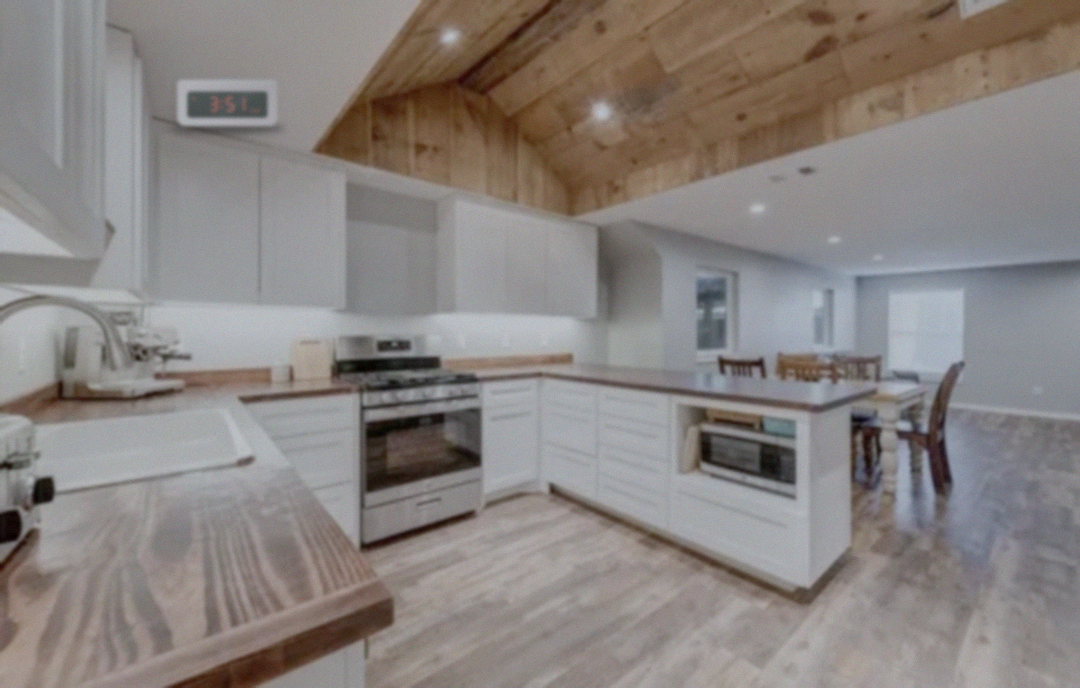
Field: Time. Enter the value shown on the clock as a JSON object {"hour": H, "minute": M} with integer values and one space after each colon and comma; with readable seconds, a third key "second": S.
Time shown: {"hour": 3, "minute": 51}
